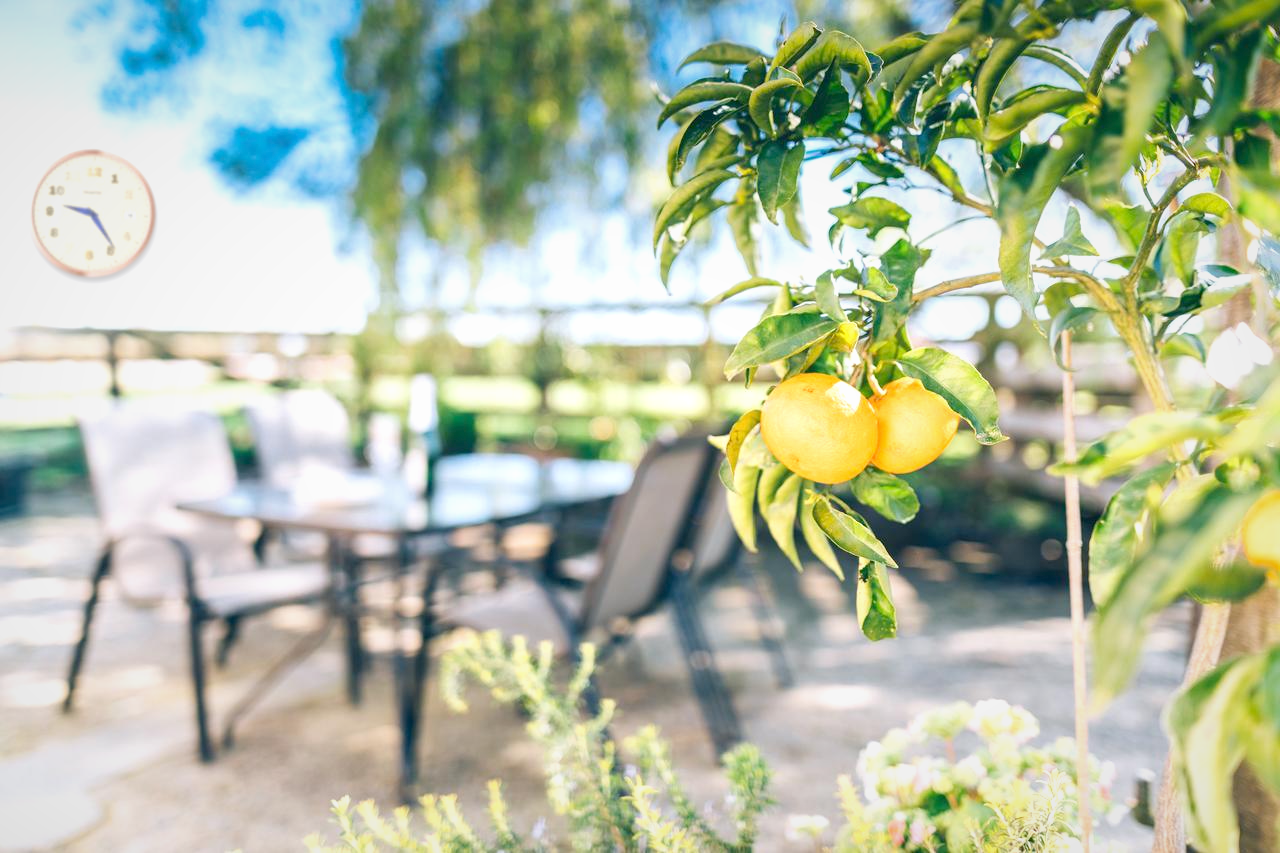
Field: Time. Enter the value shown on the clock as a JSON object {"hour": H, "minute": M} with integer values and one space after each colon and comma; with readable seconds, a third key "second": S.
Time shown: {"hour": 9, "minute": 24}
